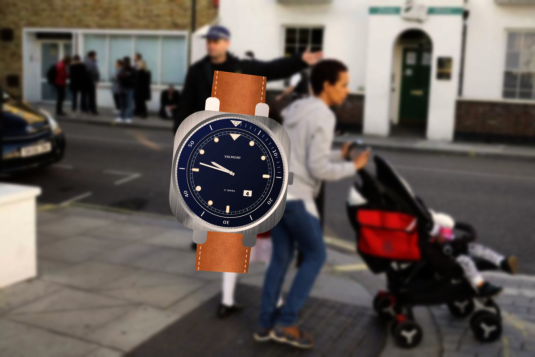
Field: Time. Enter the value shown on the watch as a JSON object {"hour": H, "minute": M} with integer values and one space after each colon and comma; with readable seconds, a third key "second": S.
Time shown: {"hour": 9, "minute": 47}
